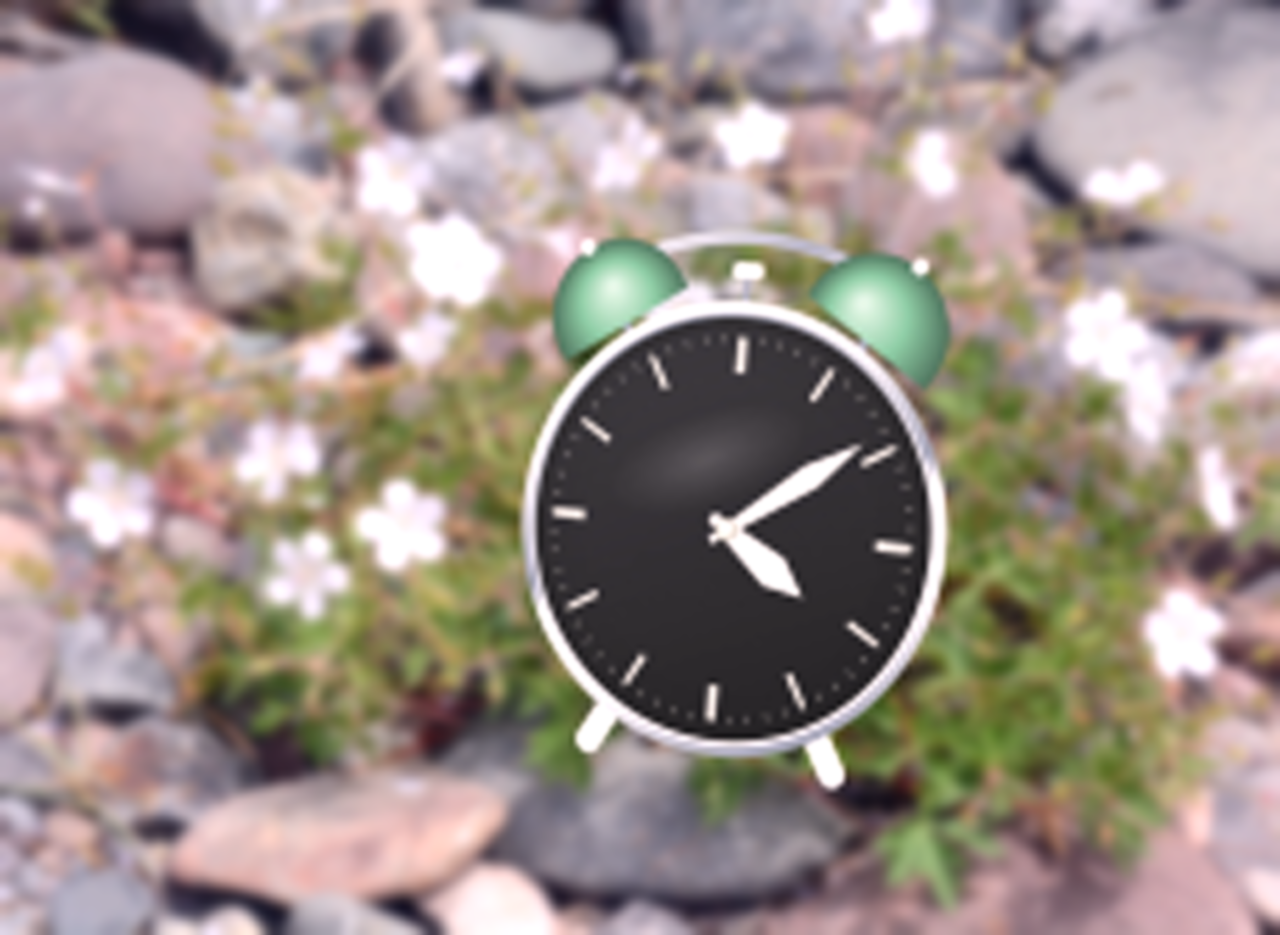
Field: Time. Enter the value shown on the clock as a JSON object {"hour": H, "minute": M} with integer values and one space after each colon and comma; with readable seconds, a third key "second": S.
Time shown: {"hour": 4, "minute": 9}
